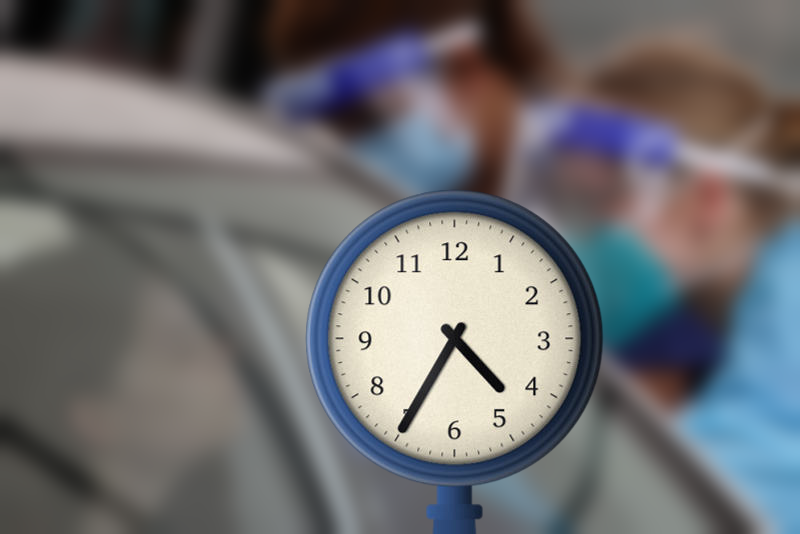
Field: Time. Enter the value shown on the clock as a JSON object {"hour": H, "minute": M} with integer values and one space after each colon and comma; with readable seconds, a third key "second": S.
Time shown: {"hour": 4, "minute": 35}
